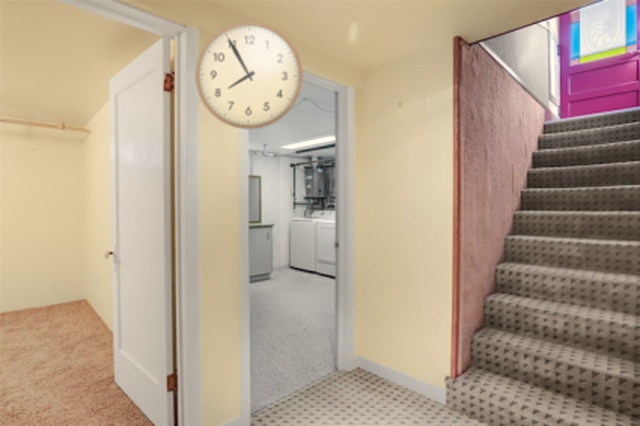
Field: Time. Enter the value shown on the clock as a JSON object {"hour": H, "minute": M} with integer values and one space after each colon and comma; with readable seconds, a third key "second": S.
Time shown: {"hour": 7, "minute": 55}
